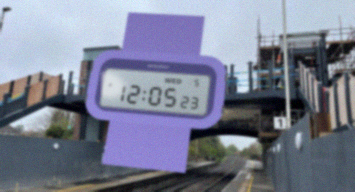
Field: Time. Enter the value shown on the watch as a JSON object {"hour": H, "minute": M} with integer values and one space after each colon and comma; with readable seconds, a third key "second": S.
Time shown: {"hour": 12, "minute": 5, "second": 23}
